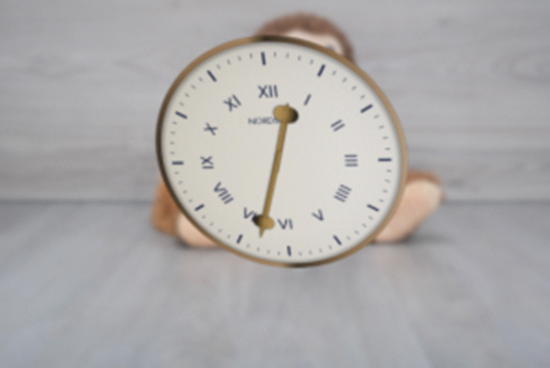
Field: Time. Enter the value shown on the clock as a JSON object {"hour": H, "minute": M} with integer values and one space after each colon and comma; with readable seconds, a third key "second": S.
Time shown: {"hour": 12, "minute": 33}
